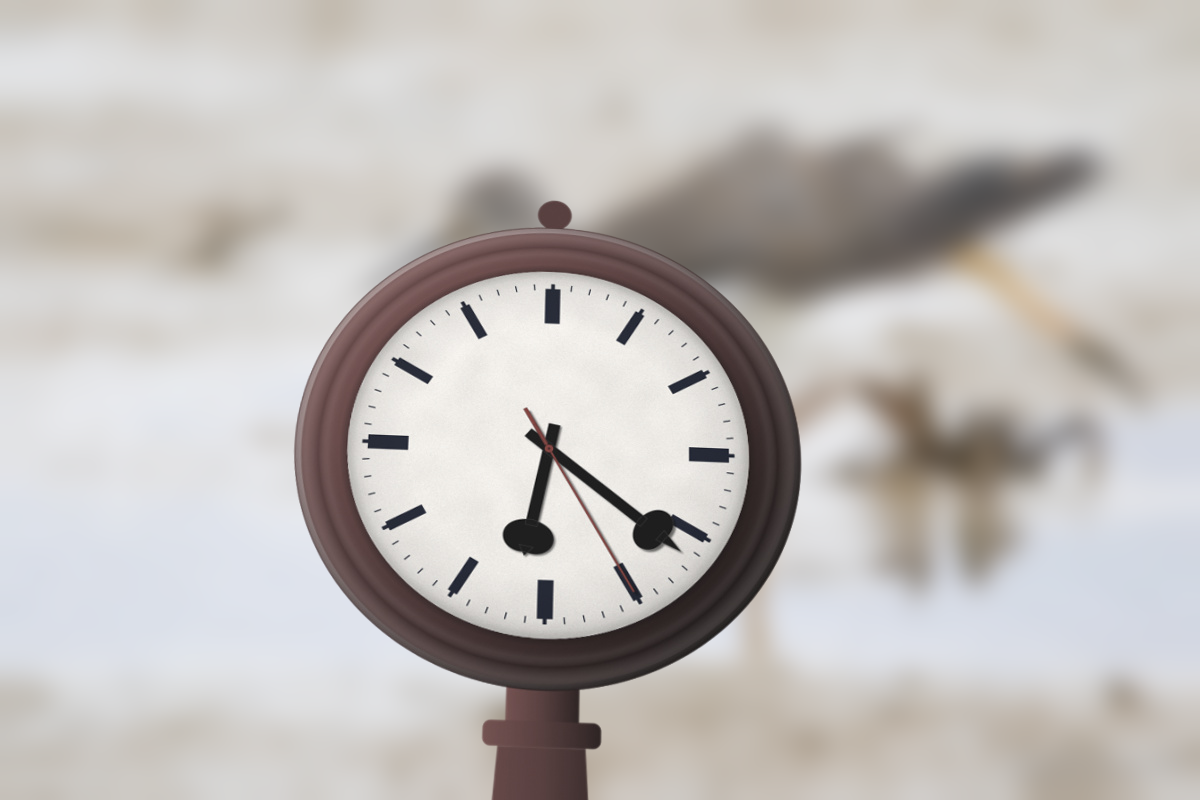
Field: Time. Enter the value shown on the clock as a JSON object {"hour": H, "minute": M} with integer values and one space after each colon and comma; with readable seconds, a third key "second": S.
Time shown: {"hour": 6, "minute": 21, "second": 25}
